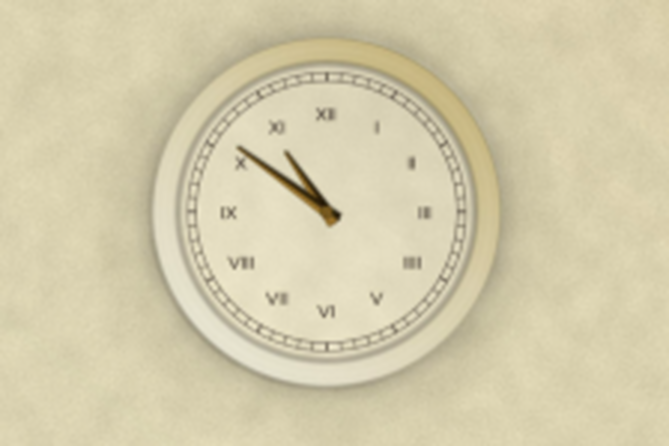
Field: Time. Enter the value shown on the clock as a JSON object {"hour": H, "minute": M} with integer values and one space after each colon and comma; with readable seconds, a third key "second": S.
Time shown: {"hour": 10, "minute": 51}
